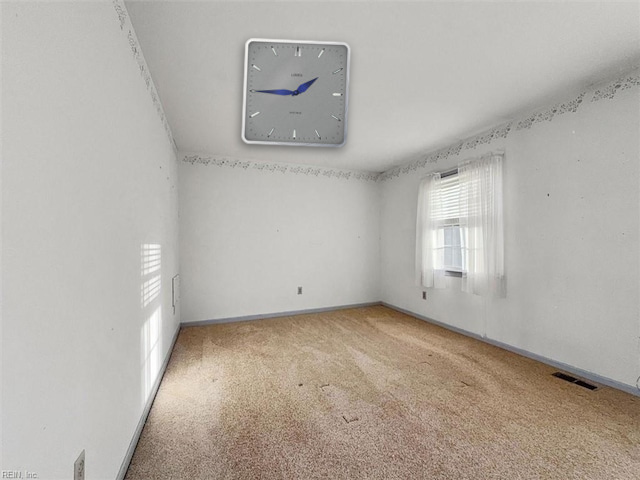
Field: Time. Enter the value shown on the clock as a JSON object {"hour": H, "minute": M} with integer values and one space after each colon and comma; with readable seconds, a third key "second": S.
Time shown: {"hour": 1, "minute": 45}
